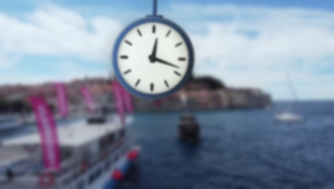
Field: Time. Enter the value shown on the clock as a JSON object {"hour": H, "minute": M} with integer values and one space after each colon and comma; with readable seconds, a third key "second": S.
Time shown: {"hour": 12, "minute": 18}
